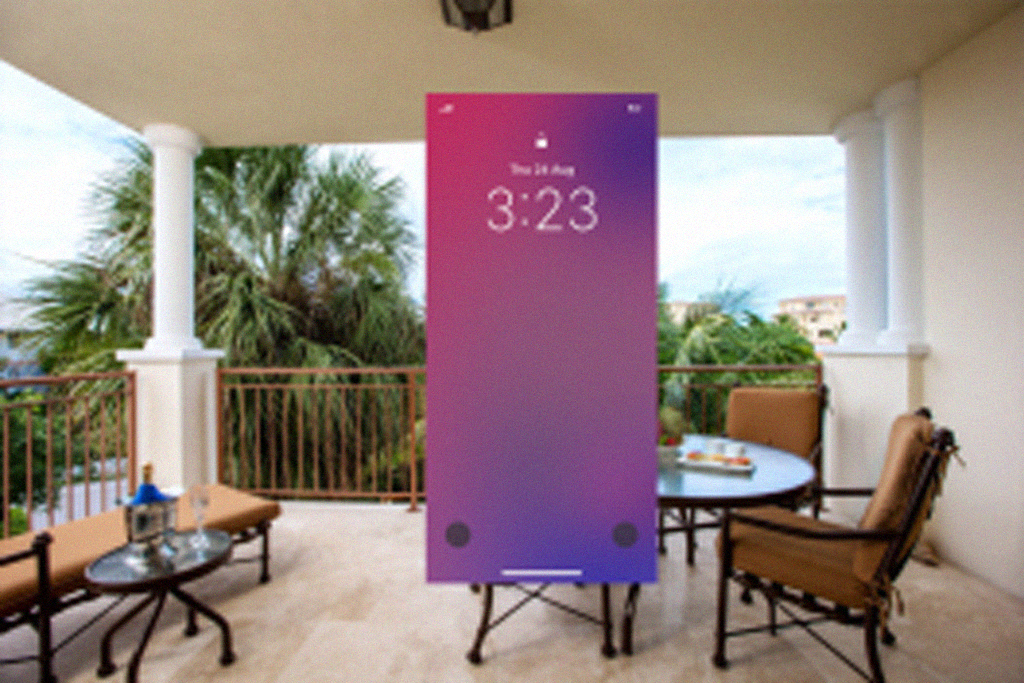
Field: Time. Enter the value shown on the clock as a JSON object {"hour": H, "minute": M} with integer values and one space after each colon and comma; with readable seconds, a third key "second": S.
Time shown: {"hour": 3, "minute": 23}
